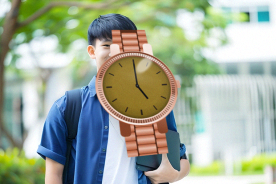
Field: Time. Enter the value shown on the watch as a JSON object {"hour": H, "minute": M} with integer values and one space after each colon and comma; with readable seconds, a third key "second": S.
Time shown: {"hour": 5, "minute": 0}
